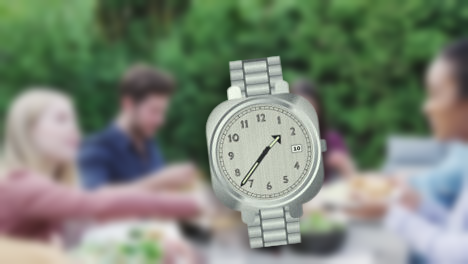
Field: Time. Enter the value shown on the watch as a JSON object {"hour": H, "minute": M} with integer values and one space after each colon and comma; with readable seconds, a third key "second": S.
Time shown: {"hour": 1, "minute": 37}
